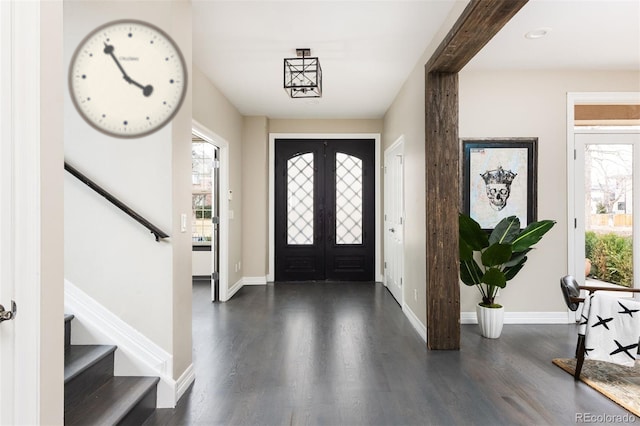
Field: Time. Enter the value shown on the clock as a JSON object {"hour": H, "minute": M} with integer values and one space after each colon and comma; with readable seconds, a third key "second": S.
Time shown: {"hour": 3, "minute": 54}
